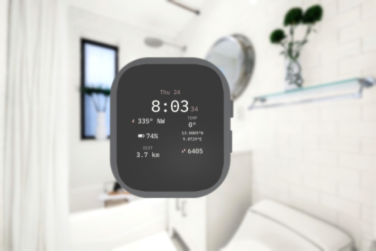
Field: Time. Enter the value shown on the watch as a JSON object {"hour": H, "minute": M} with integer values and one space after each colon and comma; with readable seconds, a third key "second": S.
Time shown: {"hour": 8, "minute": 3}
